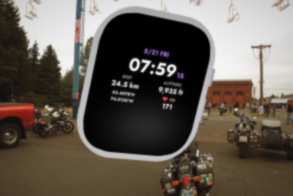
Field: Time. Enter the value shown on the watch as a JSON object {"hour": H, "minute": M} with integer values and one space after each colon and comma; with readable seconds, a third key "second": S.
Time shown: {"hour": 7, "minute": 59}
